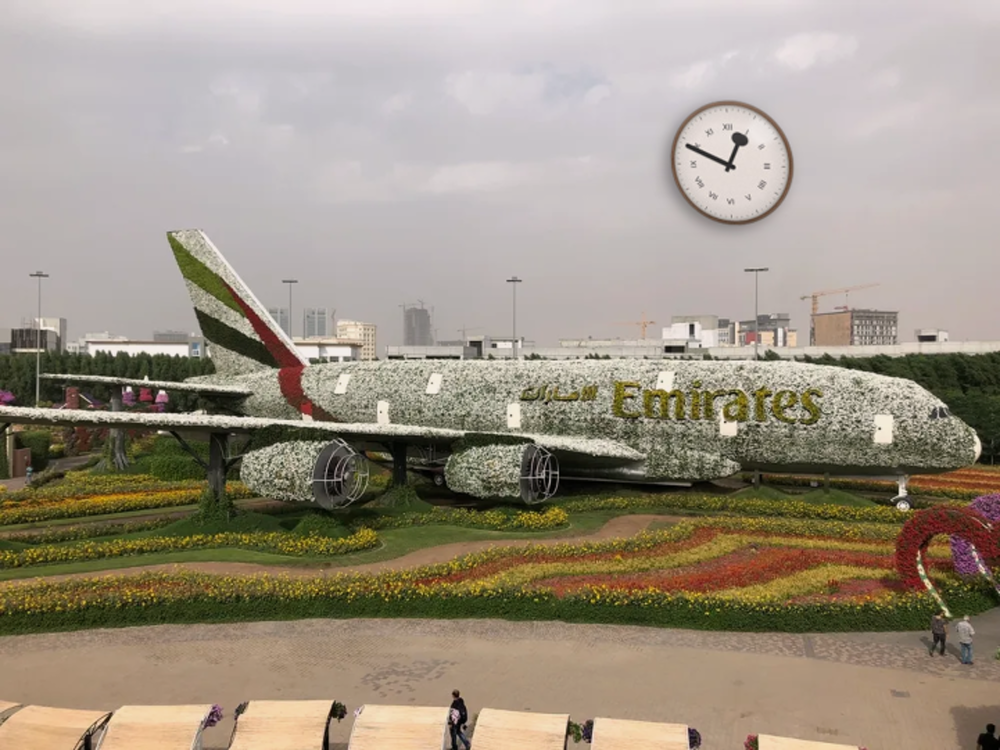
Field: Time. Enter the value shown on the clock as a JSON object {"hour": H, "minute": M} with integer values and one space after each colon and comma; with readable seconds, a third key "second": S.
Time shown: {"hour": 12, "minute": 49}
